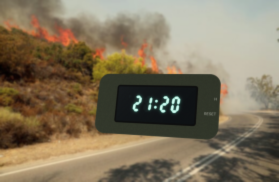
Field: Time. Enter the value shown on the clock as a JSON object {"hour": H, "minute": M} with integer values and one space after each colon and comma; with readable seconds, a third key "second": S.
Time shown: {"hour": 21, "minute": 20}
